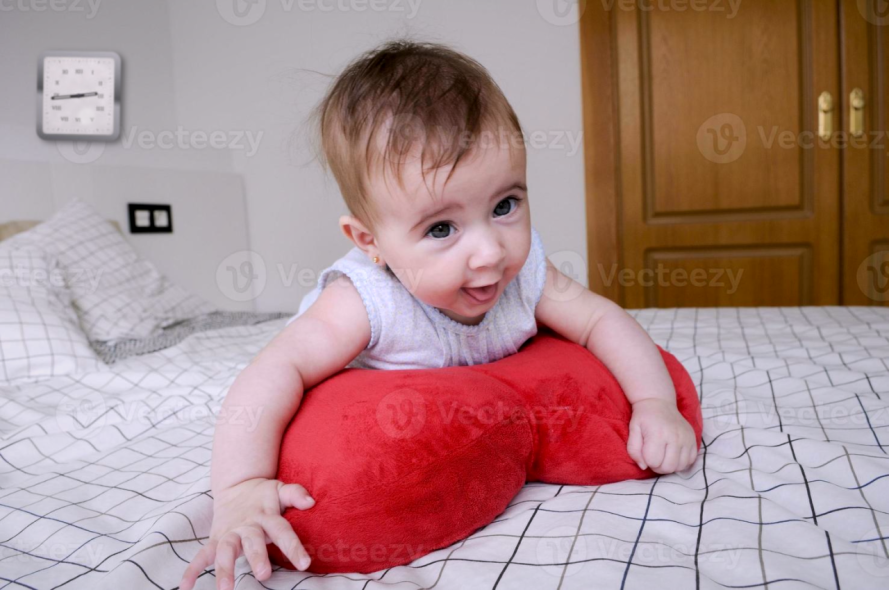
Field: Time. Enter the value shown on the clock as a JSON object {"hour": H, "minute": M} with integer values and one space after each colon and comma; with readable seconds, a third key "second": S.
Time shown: {"hour": 2, "minute": 44}
